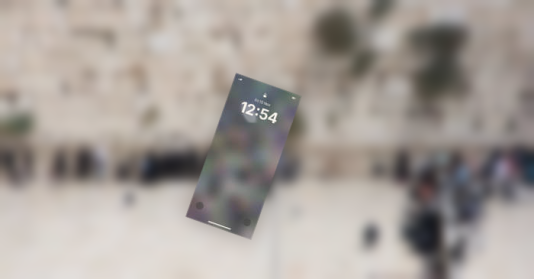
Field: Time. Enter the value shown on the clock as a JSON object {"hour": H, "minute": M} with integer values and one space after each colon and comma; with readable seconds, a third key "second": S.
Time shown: {"hour": 12, "minute": 54}
